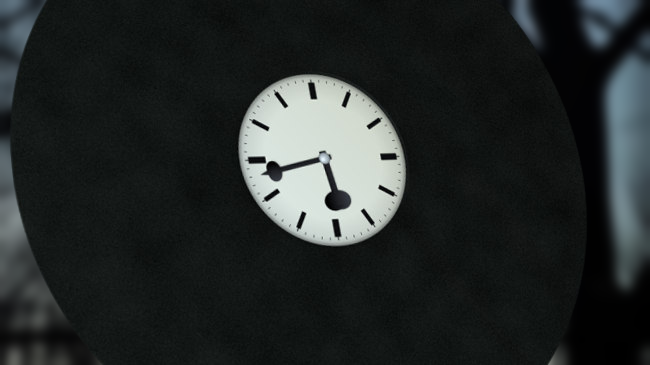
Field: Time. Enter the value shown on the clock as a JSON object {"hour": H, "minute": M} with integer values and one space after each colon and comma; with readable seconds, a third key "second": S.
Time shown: {"hour": 5, "minute": 43}
